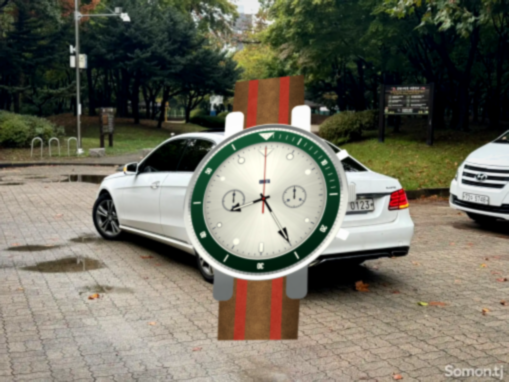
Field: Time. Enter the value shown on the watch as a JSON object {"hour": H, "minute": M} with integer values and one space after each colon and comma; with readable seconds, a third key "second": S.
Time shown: {"hour": 8, "minute": 25}
